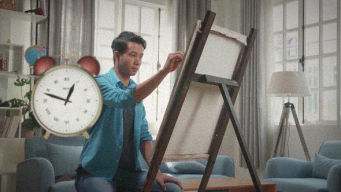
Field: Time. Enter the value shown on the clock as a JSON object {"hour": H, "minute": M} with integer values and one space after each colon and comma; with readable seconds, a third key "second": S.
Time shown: {"hour": 12, "minute": 48}
